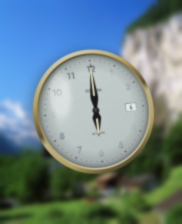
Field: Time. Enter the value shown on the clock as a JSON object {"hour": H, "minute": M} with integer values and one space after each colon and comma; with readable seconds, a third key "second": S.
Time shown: {"hour": 6, "minute": 0}
